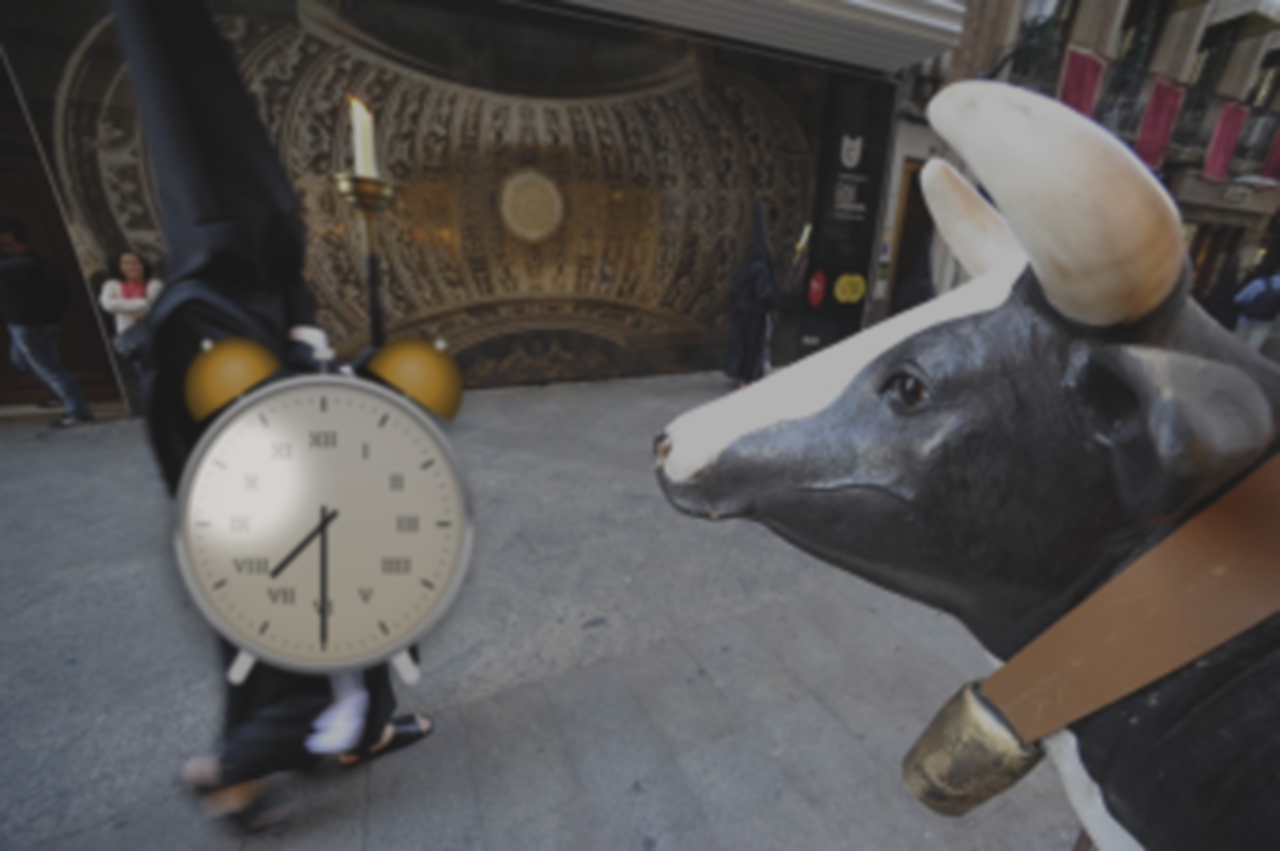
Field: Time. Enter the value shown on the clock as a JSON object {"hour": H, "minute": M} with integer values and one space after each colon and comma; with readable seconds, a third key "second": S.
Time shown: {"hour": 7, "minute": 30}
